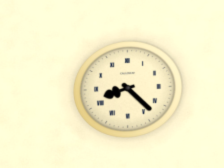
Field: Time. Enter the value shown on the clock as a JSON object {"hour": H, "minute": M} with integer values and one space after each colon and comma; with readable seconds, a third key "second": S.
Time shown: {"hour": 8, "minute": 23}
